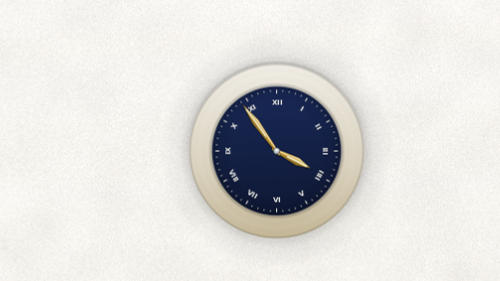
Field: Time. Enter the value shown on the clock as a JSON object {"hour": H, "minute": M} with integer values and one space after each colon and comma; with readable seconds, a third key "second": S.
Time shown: {"hour": 3, "minute": 54}
